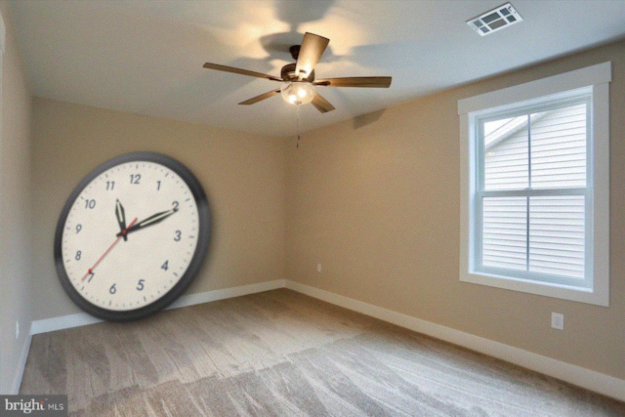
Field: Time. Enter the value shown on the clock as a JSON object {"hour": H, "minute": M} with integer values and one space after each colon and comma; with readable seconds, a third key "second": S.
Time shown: {"hour": 11, "minute": 10, "second": 36}
